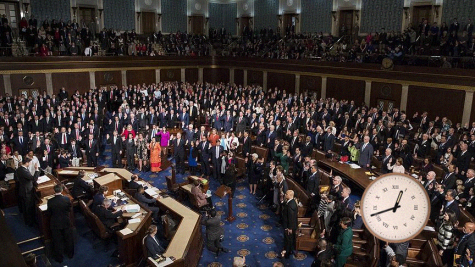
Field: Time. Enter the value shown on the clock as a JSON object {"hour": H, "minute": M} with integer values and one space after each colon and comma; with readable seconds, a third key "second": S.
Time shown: {"hour": 12, "minute": 42}
